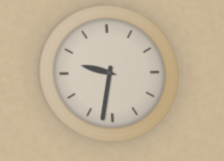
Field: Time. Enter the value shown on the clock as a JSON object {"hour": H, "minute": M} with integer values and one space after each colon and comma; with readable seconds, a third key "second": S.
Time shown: {"hour": 9, "minute": 32}
